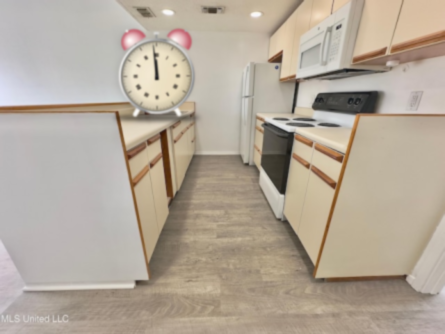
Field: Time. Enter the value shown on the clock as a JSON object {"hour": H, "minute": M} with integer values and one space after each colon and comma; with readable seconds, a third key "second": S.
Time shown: {"hour": 11, "minute": 59}
